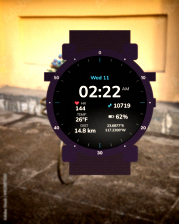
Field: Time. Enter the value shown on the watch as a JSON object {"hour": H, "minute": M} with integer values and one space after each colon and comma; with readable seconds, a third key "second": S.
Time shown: {"hour": 2, "minute": 22}
